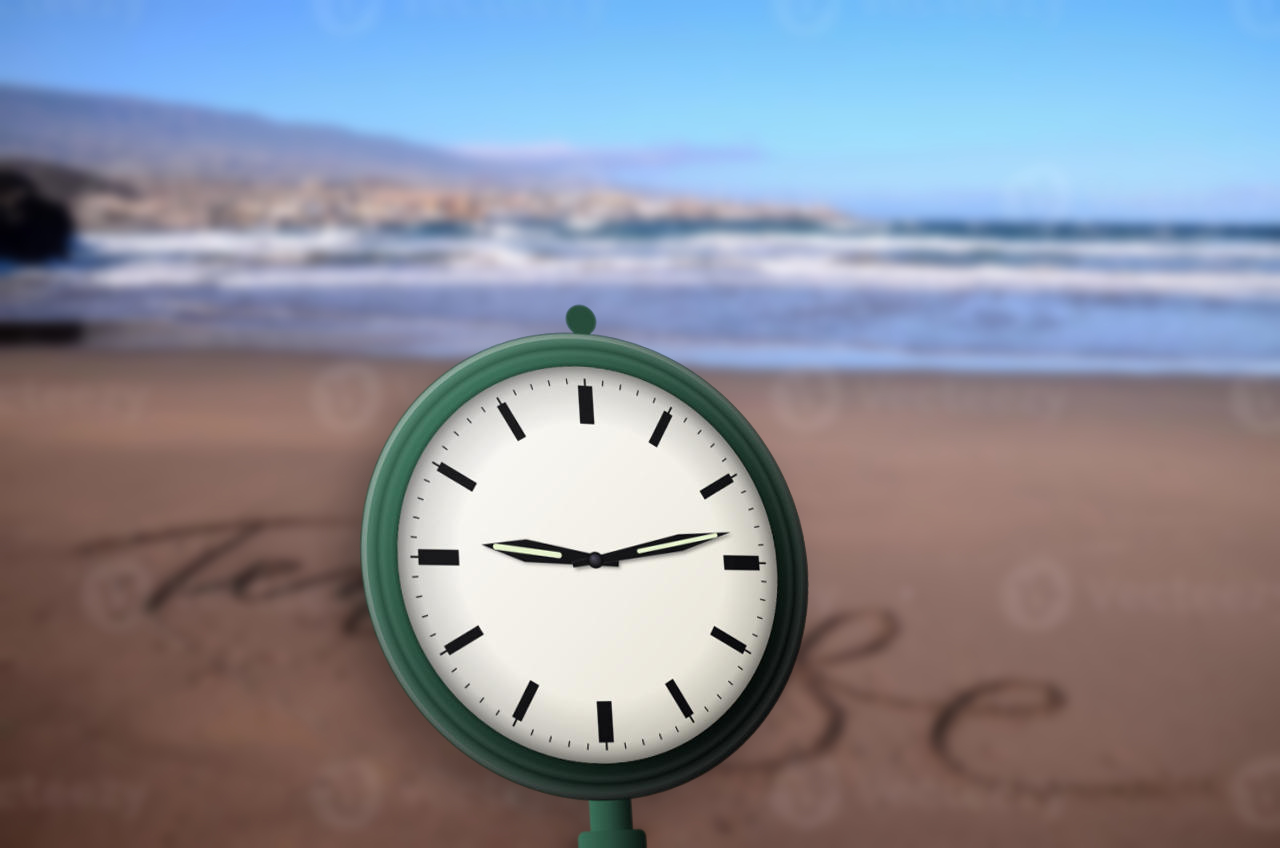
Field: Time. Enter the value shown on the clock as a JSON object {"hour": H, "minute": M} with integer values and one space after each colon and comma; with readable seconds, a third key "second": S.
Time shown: {"hour": 9, "minute": 13}
